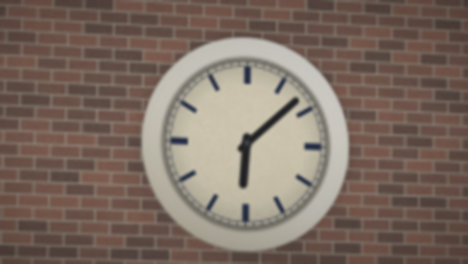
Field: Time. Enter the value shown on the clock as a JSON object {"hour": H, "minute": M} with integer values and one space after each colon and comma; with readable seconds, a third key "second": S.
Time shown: {"hour": 6, "minute": 8}
